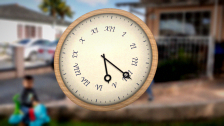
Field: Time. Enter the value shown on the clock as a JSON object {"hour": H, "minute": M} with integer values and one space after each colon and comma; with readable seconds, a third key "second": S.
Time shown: {"hour": 5, "minute": 20}
